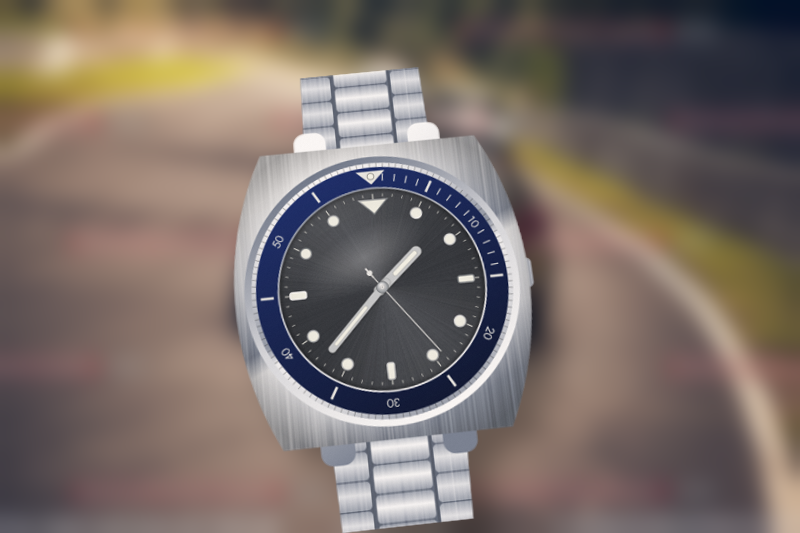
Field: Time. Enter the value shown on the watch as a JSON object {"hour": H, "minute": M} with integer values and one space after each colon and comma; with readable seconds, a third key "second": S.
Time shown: {"hour": 1, "minute": 37, "second": 24}
